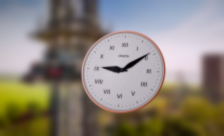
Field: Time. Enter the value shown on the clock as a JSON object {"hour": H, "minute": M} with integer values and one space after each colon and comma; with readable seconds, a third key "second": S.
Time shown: {"hour": 9, "minute": 9}
